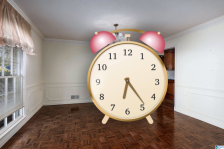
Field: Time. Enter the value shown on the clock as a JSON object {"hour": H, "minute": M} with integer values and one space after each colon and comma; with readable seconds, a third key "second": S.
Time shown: {"hour": 6, "minute": 24}
